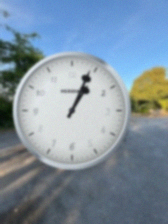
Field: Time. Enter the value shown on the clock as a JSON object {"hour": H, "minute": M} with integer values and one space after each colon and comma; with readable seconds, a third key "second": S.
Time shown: {"hour": 1, "minute": 4}
